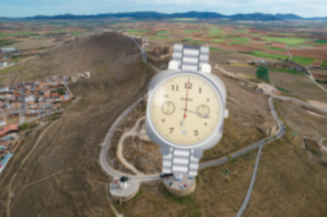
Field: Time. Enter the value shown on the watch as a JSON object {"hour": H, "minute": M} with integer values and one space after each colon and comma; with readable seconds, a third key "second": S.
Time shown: {"hour": 6, "minute": 17}
